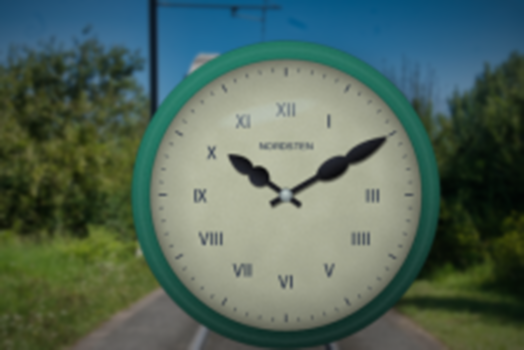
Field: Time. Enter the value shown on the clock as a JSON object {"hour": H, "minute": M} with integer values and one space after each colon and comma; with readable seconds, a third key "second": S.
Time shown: {"hour": 10, "minute": 10}
